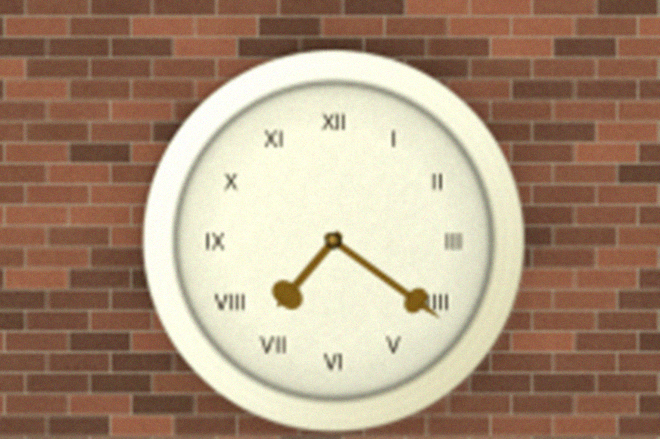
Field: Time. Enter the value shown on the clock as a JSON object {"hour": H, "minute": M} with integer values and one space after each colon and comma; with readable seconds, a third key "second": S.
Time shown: {"hour": 7, "minute": 21}
